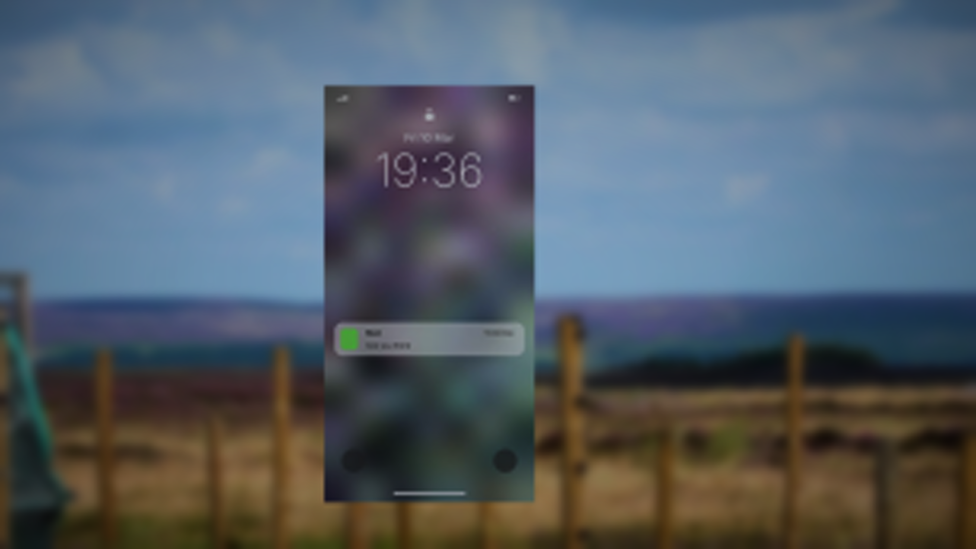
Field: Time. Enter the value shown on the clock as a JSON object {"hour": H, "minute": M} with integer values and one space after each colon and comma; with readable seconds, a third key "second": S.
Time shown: {"hour": 19, "minute": 36}
